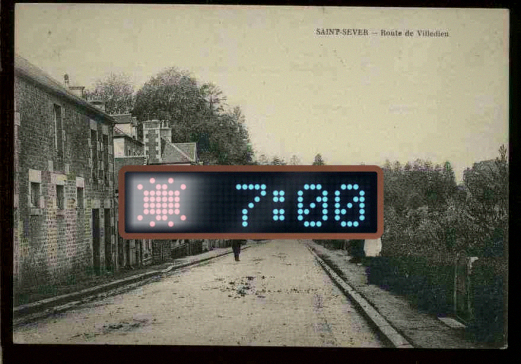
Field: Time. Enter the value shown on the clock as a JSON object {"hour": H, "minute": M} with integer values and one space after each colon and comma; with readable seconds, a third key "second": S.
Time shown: {"hour": 7, "minute": 0}
